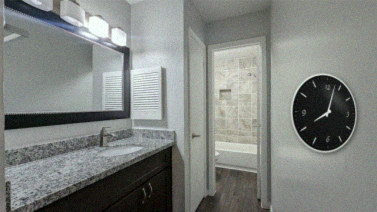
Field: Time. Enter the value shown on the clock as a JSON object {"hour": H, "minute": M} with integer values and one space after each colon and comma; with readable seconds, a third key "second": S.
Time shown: {"hour": 8, "minute": 3}
